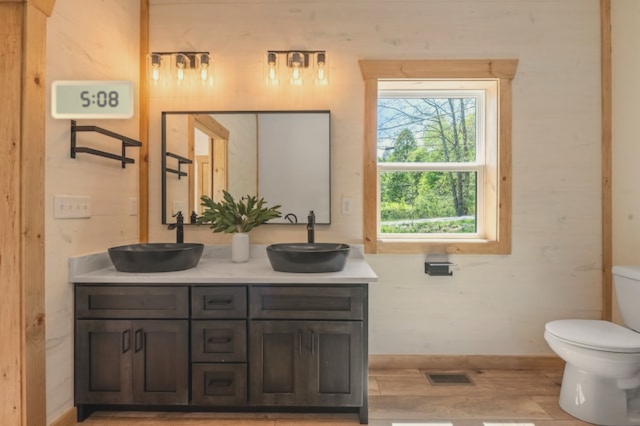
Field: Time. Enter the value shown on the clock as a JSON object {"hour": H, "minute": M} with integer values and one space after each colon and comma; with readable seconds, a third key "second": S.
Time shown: {"hour": 5, "minute": 8}
